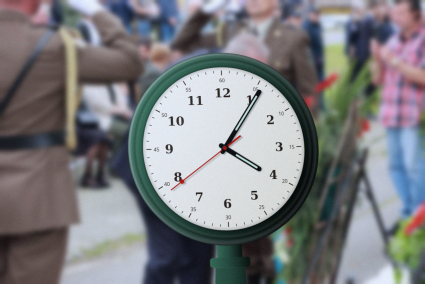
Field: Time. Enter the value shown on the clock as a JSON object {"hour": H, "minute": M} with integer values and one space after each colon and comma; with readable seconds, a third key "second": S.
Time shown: {"hour": 4, "minute": 5, "second": 39}
